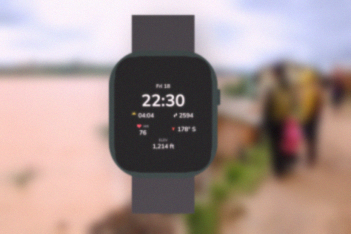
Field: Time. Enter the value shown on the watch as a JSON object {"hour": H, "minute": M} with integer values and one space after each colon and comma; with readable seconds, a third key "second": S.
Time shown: {"hour": 22, "minute": 30}
